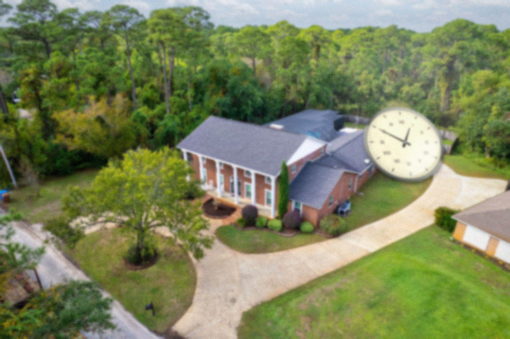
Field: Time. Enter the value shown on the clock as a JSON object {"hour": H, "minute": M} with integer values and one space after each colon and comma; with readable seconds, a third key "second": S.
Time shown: {"hour": 12, "minute": 50}
